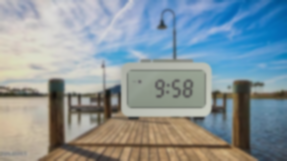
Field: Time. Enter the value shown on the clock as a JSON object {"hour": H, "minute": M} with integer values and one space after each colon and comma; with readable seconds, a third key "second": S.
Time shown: {"hour": 9, "minute": 58}
